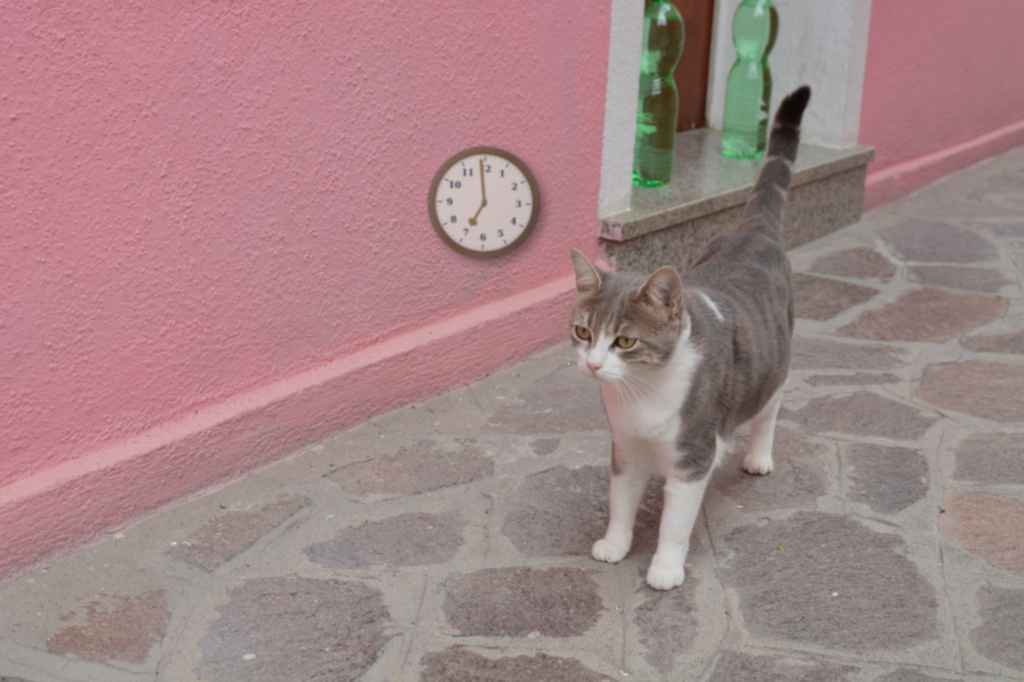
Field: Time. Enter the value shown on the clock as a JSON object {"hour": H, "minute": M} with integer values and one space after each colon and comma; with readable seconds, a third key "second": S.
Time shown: {"hour": 6, "minute": 59}
